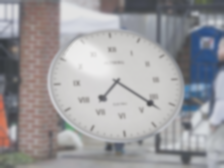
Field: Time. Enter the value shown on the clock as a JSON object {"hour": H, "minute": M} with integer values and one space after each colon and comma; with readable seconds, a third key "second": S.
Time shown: {"hour": 7, "minute": 22}
